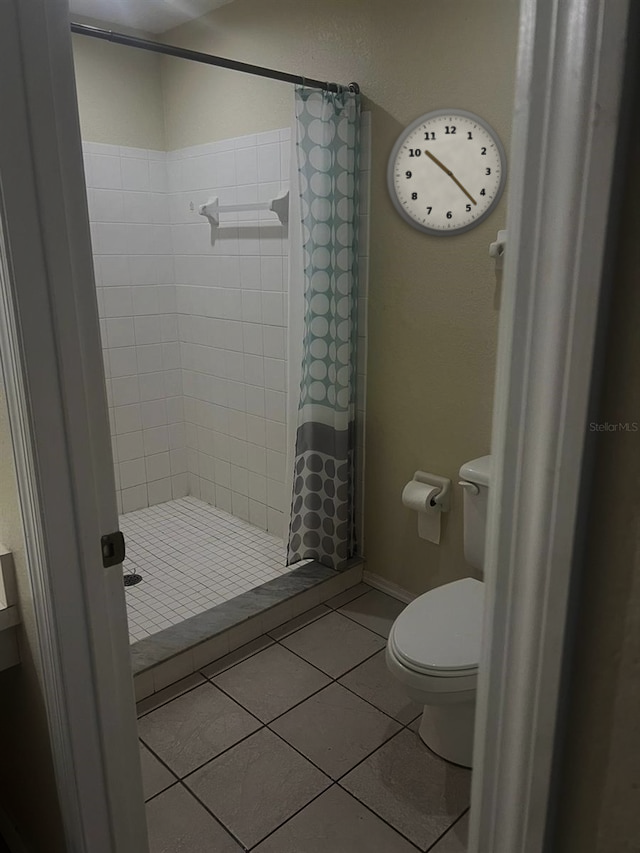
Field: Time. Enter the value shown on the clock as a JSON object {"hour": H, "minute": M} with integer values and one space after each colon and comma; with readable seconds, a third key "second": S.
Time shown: {"hour": 10, "minute": 23}
